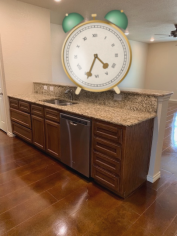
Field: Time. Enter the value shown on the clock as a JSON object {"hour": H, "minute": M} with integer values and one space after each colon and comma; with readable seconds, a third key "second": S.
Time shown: {"hour": 4, "minute": 34}
